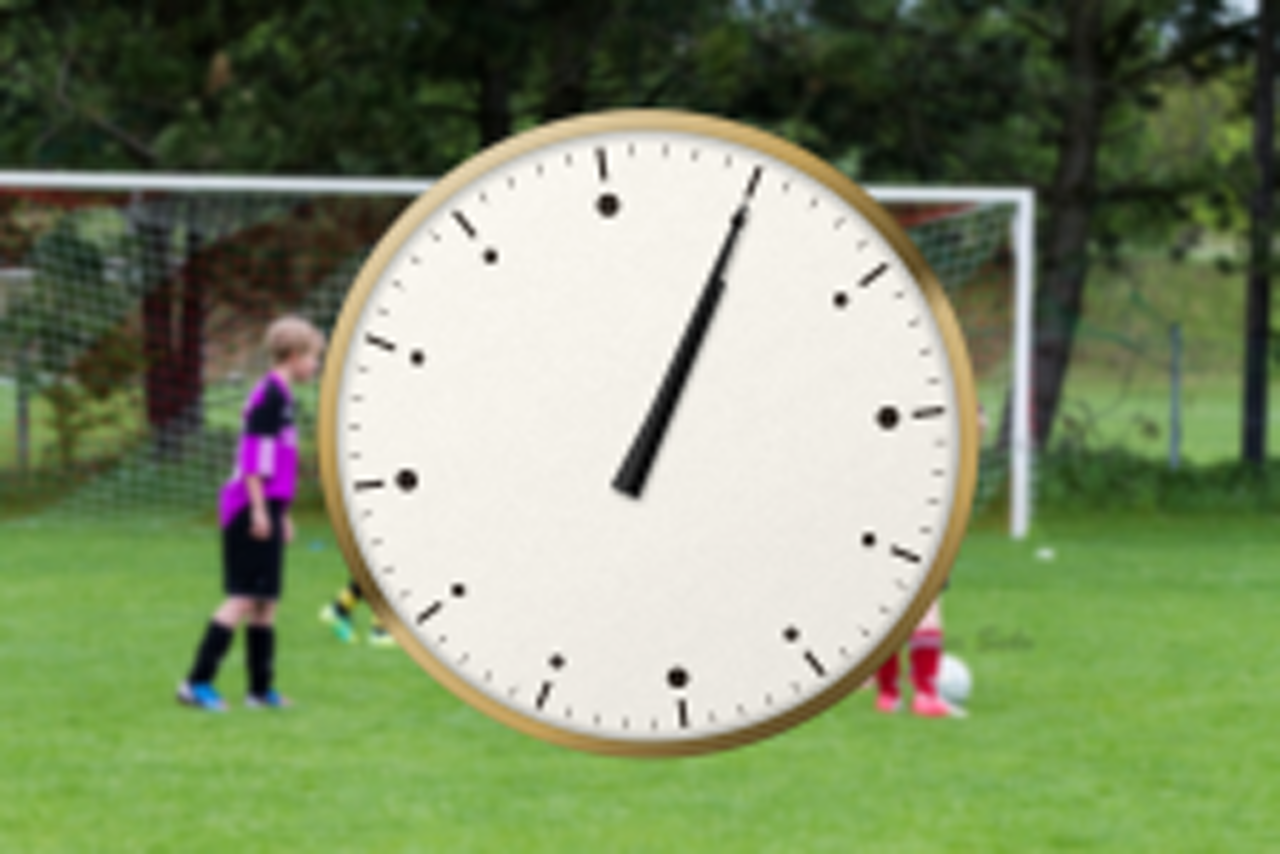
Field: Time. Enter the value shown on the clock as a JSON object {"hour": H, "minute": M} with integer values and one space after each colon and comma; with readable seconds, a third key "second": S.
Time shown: {"hour": 1, "minute": 5}
